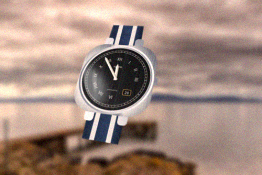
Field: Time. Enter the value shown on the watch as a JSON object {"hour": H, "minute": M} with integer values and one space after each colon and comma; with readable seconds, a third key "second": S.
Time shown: {"hour": 11, "minute": 54}
